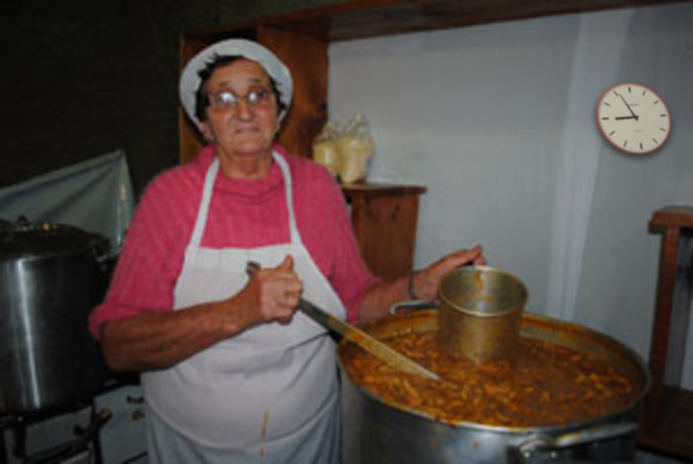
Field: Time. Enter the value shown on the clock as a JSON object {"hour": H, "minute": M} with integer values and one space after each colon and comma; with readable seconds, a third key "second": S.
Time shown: {"hour": 8, "minute": 56}
